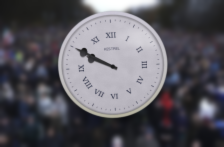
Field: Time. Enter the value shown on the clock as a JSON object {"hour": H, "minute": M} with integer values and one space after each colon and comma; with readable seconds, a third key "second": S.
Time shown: {"hour": 9, "minute": 50}
